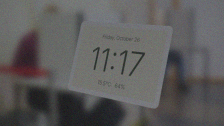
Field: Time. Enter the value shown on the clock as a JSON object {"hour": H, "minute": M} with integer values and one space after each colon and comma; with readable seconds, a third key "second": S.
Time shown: {"hour": 11, "minute": 17}
